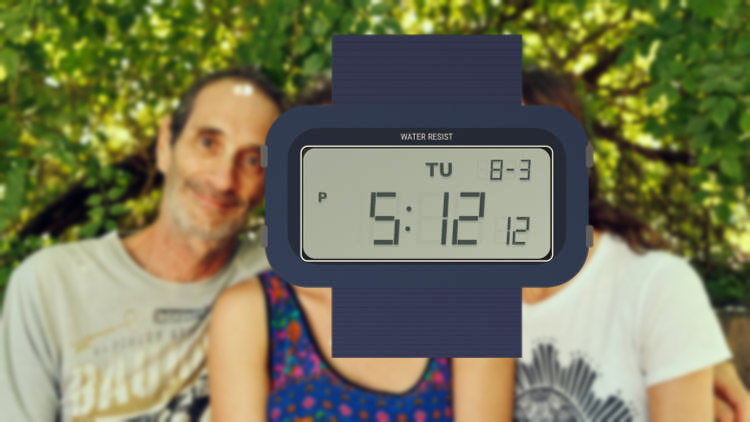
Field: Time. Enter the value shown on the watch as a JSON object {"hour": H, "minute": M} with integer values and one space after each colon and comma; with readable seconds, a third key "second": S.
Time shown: {"hour": 5, "minute": 12, "second": 12}
